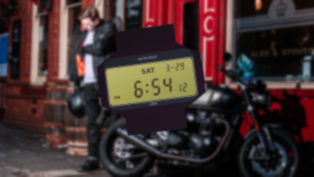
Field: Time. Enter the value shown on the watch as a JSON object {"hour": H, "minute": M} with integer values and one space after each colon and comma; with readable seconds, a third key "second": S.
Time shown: {"hour": 6, "minute": 54}
